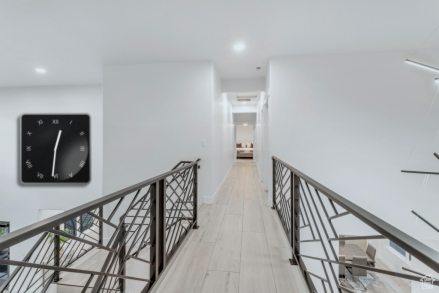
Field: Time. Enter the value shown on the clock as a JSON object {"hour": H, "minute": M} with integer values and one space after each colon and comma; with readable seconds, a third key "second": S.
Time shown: {"hour": 12, "minute": 31}
